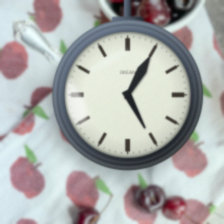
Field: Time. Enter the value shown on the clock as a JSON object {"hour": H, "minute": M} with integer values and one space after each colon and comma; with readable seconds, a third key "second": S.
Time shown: {"hour": 5, "minute": 5}
